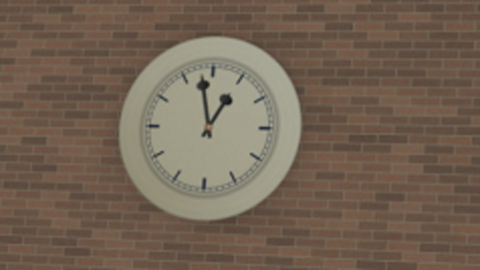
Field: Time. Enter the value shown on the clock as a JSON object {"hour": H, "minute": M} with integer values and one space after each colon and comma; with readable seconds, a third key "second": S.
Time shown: {"hour": 12, "minute": 58}
